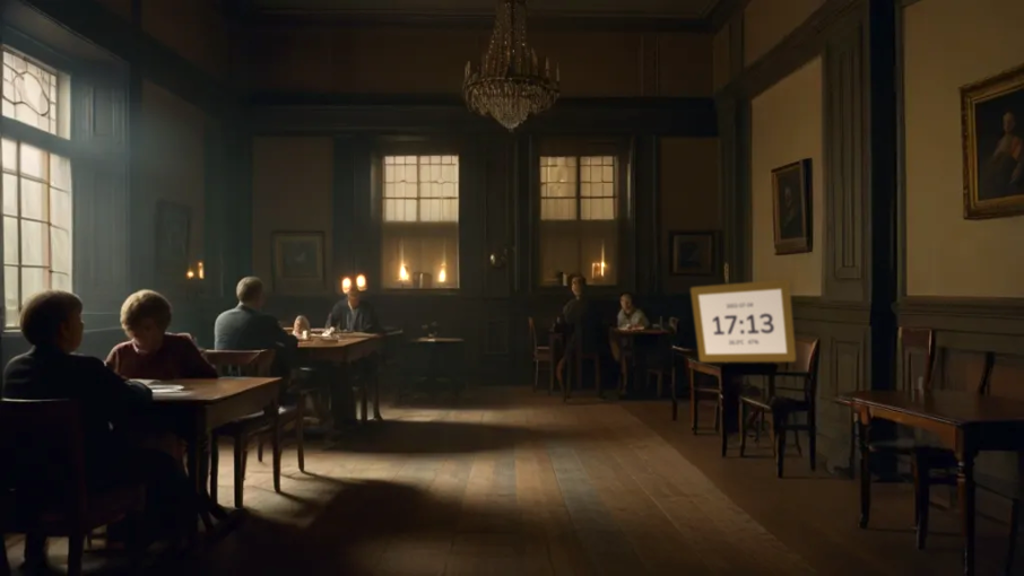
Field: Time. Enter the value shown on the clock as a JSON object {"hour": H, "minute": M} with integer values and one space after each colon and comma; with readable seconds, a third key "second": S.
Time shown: {"hour": 17, "minute": 13}
